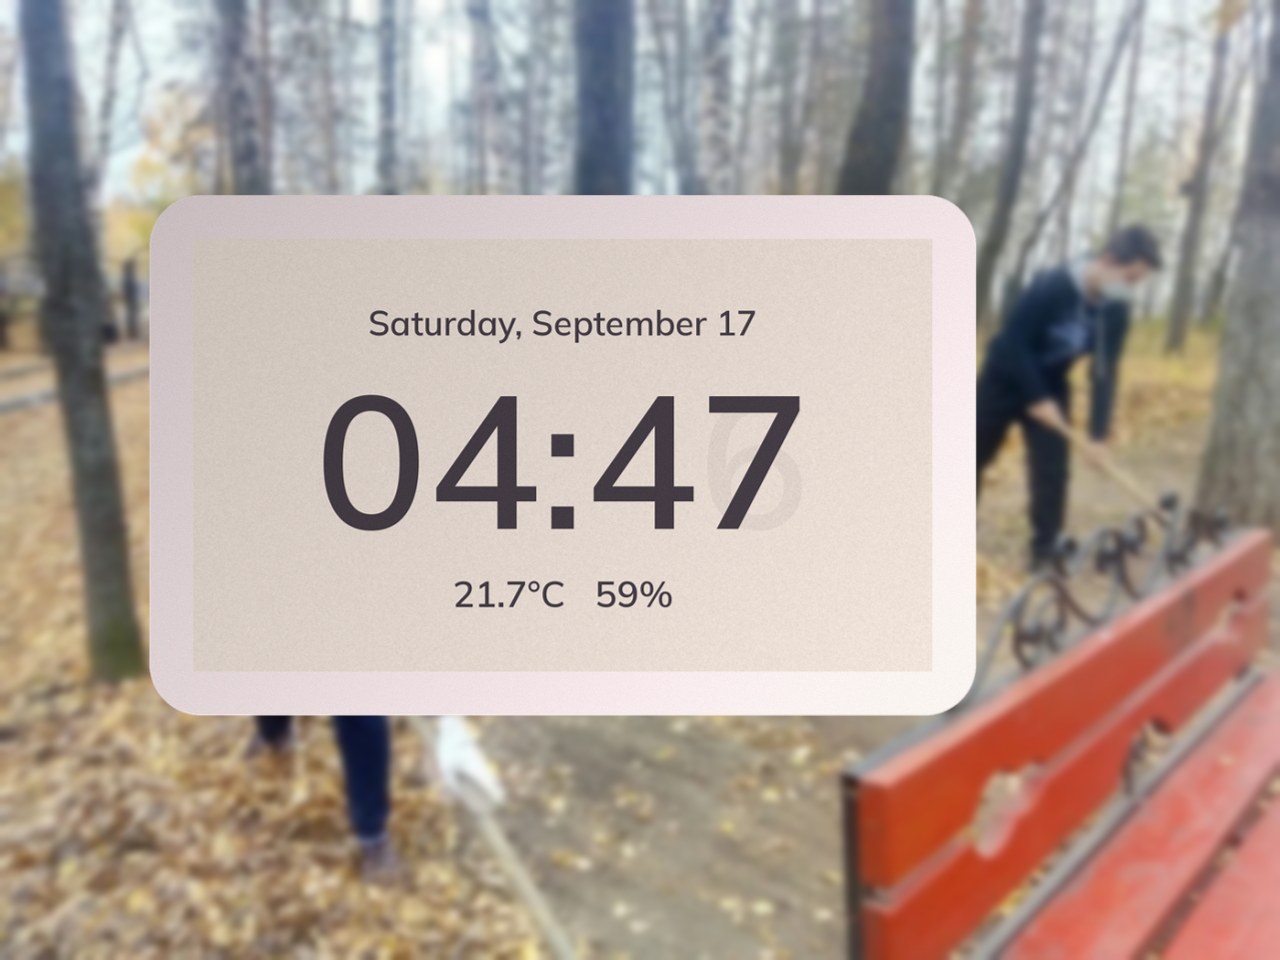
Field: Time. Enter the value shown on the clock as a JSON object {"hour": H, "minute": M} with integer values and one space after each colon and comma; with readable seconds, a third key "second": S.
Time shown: {"hour": 4, "minute": 47}
